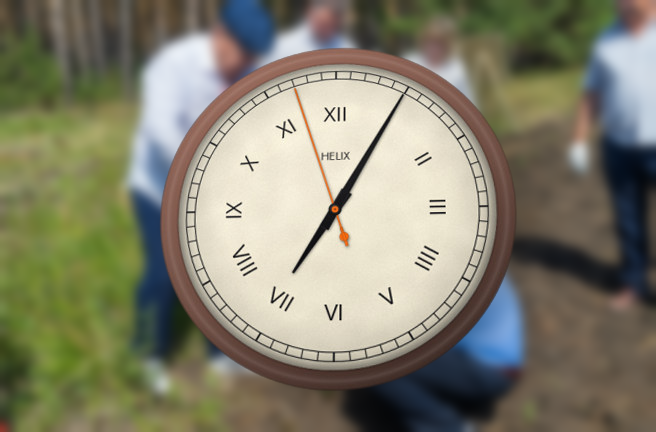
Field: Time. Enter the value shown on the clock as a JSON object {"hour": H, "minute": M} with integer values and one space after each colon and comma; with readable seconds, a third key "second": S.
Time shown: {"hour": 7, "minute": 4, "second": 57}
